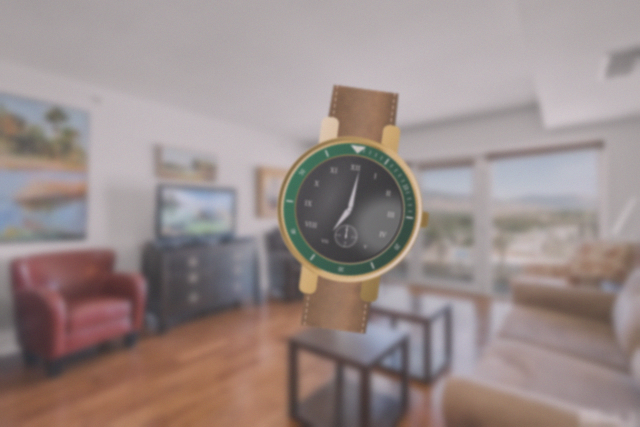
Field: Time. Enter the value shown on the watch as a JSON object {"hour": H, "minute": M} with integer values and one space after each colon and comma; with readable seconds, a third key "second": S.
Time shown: {"hour": 7, "minute": 1}
